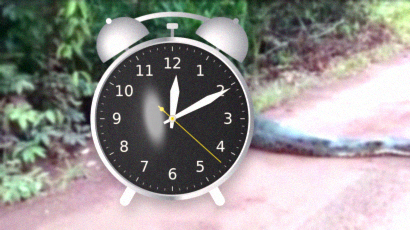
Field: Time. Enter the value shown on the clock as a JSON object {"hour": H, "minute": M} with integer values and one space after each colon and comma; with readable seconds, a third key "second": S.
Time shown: {"hour": 12, "minute": 10, "second": 22}
